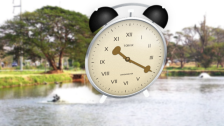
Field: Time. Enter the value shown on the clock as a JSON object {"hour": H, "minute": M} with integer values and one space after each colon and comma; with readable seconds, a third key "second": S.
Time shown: {"hour": 10, "minute": 20}
